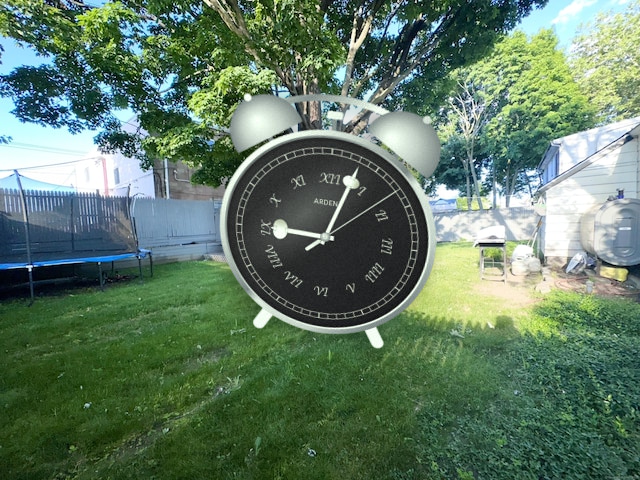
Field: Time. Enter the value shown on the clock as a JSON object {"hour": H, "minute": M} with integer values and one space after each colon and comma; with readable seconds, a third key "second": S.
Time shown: {"hour": 9, "minute": 3, "second": 8}
